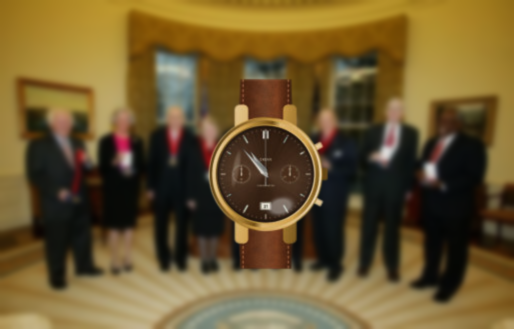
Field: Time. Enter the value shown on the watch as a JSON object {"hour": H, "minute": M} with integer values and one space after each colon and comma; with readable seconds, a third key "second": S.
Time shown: {"hour": 10, "minute": 53}
